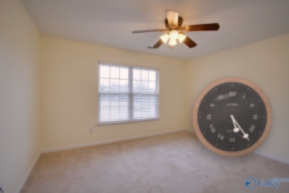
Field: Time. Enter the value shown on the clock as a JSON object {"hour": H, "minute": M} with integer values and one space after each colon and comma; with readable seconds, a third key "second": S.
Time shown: {"hour": 5, "minute": 24}
